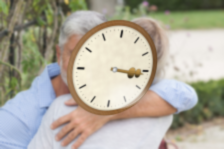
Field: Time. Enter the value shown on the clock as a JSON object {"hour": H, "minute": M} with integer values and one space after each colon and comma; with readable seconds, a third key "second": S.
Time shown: {"hour": 3, "minute": 16}
